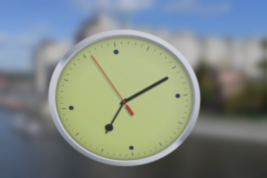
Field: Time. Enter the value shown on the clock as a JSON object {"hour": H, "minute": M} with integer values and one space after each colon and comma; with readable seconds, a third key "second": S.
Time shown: {"hour": 7, "minute": 10, "second": 56}
